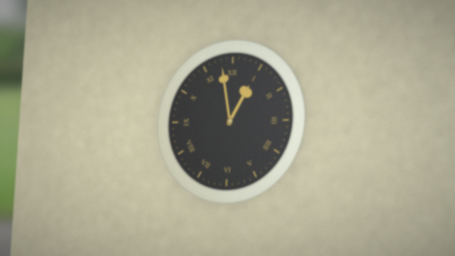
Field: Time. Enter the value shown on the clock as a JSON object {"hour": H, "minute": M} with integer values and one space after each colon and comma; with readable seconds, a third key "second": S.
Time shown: {"hour": 12, "minute": 58}
